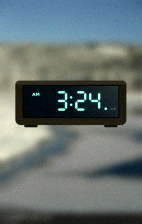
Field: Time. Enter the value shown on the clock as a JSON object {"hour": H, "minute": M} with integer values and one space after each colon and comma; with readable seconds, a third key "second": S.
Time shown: {"hour": 3, "minute": 24}
